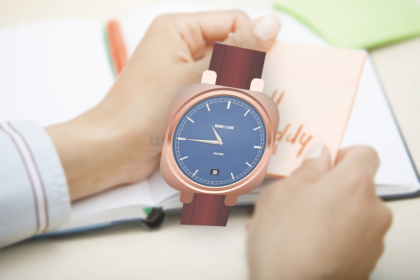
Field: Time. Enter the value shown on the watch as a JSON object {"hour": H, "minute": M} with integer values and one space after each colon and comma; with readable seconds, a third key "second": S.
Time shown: {"hour": 10, "minute": 45}
